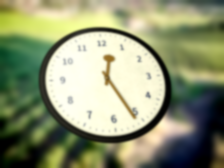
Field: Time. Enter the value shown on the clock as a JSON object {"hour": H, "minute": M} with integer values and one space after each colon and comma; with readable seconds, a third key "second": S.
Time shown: {"hour": 12, "minute": 26}
